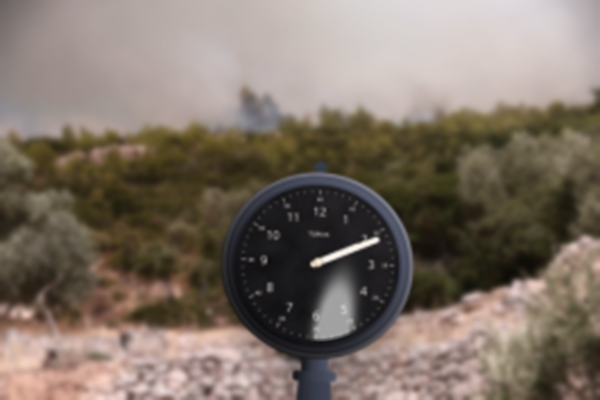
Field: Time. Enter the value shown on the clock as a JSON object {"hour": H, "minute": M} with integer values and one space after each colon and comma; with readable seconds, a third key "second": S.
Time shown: {"hour": 2, "minute": 11}
